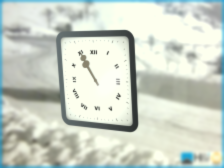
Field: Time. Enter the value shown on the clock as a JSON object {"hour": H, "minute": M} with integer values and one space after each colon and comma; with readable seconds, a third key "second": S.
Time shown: {"hour": 10, "minute": 55}
